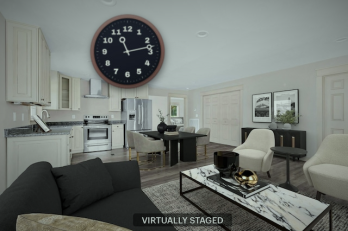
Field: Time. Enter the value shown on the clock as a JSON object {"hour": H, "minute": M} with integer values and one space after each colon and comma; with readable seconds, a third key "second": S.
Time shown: {"hour": 11, "minute": 13}
